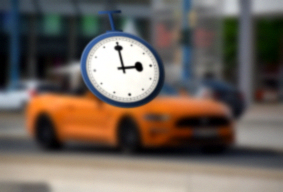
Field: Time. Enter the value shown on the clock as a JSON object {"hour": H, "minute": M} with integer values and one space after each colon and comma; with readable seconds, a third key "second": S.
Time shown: {"hour": 3, "minute": 0}
